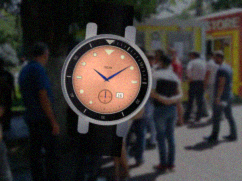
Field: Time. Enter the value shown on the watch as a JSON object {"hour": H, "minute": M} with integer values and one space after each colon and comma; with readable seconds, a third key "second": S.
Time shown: {"hour": 10, "minute": 9}
